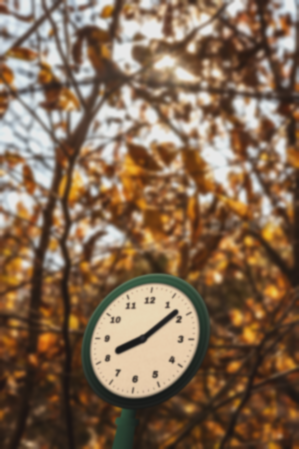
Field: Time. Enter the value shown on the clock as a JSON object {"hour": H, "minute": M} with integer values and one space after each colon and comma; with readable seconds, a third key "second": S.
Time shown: {"hour": 8, "minute": 8}
